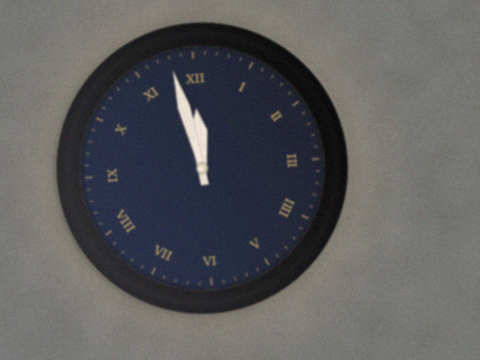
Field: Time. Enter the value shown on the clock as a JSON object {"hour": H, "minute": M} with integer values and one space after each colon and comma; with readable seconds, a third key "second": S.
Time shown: {"hour": 11, "minute": 58}
